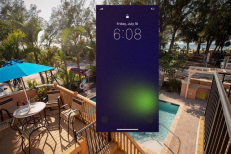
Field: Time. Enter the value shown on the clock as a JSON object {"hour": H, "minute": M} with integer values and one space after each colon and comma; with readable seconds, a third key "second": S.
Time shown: {"hour": 6, "minute": 8}
